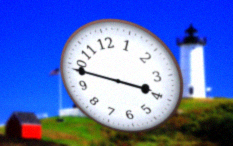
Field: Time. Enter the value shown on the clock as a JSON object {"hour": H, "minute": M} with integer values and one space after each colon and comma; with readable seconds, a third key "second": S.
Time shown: {"hour": 3, "minute": 49}
